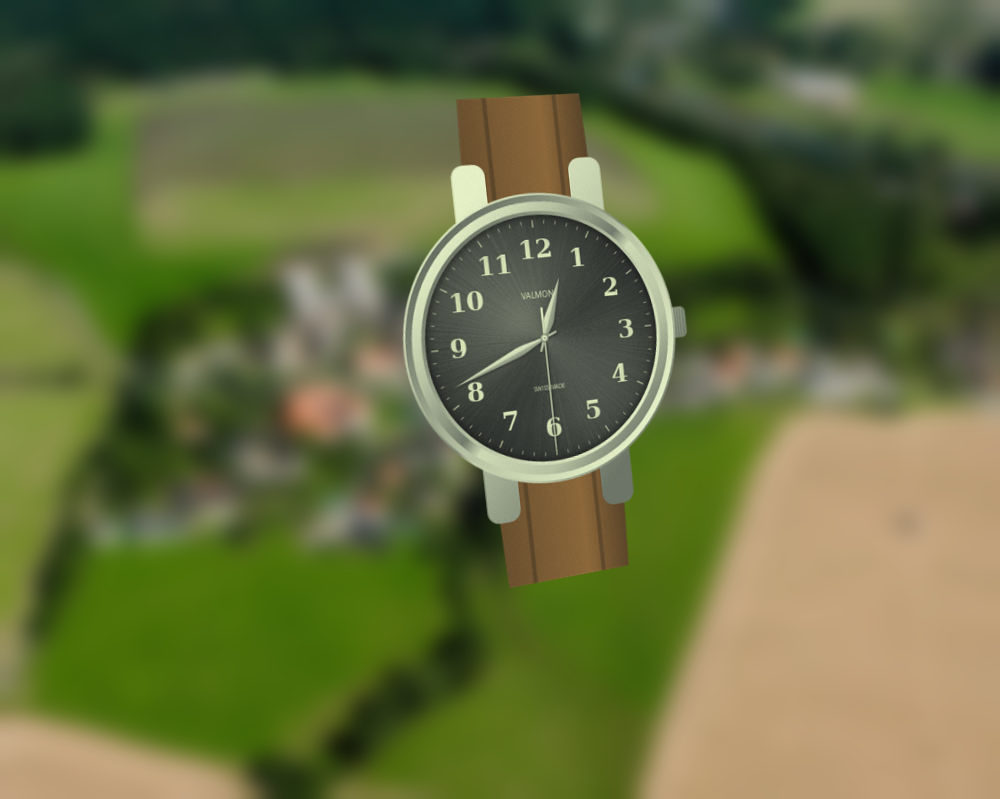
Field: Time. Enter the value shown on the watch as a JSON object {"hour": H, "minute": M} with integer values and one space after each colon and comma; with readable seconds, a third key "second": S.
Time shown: {"hour": 12, "minute": 41, "second": 30}
